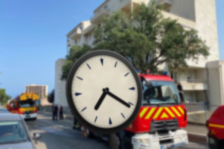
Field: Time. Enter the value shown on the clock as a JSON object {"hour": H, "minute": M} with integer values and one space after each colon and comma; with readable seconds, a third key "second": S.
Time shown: {"hour": 7, "minute": 21}
